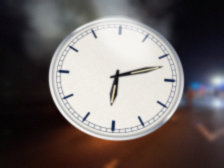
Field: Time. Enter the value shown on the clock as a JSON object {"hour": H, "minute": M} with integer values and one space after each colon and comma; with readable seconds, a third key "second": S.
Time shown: {"hour": 6, "minute": 12}
